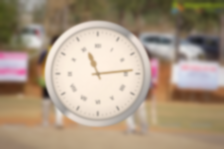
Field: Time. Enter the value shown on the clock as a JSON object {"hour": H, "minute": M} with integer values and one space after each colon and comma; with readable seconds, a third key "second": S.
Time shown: {"hour": 11, "minute": 14}
